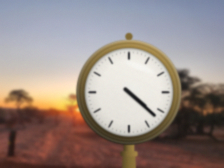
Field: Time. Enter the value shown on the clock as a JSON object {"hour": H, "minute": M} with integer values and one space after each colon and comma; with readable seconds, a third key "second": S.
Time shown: {"hour": 4, "minute": 22}
